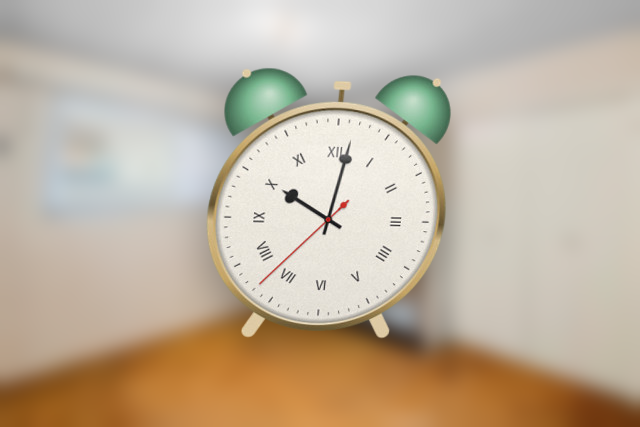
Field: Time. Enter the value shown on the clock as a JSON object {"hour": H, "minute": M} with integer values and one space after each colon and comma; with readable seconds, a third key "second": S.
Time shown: {"hour": 10, "minute": 1, "second": 37}
